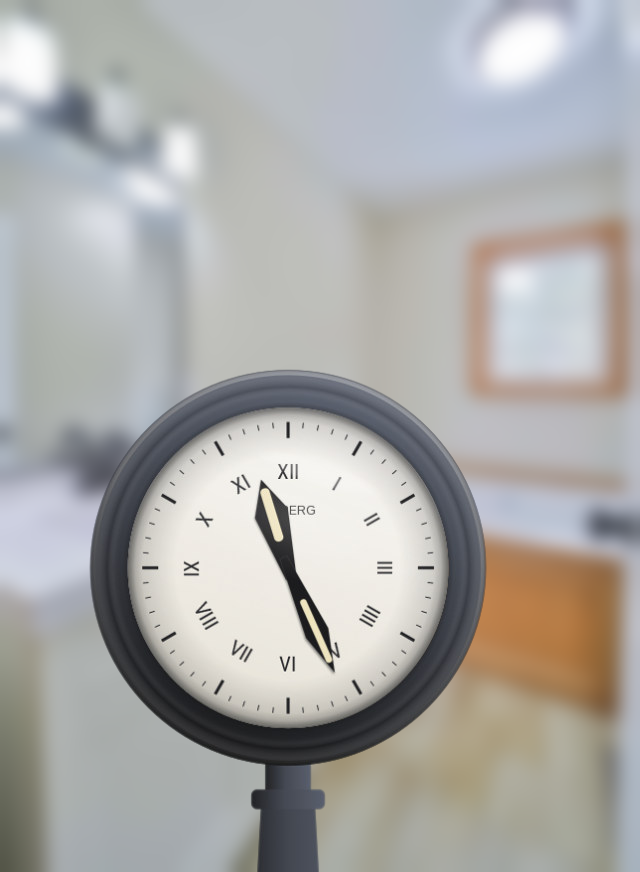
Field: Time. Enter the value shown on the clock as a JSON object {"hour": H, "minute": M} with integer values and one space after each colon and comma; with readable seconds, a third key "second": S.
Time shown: {"hour": 11, "minute": 26}
